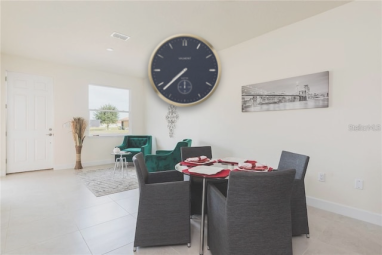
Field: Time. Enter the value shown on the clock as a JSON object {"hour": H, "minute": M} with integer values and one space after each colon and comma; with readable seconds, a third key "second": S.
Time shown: {"hour": 7, "minute": 38}
